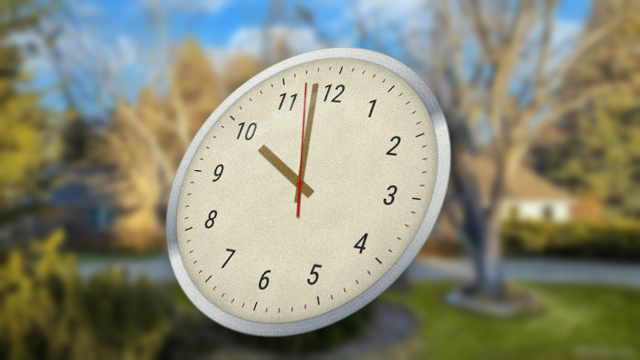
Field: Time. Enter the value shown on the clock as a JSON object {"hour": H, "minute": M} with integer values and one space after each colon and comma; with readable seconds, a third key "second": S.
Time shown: {"hour": 9, "minute": 57, "second": 57}
